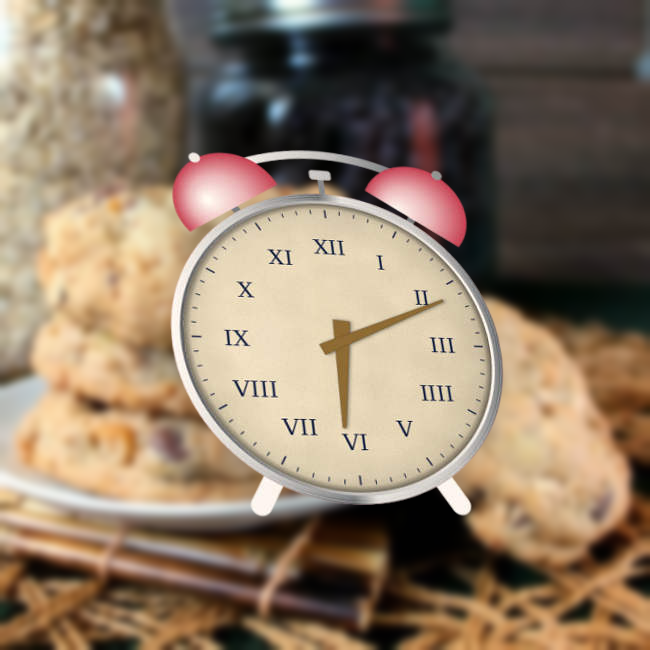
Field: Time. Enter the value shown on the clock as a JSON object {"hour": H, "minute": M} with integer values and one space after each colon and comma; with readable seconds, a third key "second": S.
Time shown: {"hour": 6, "minute": 11}
